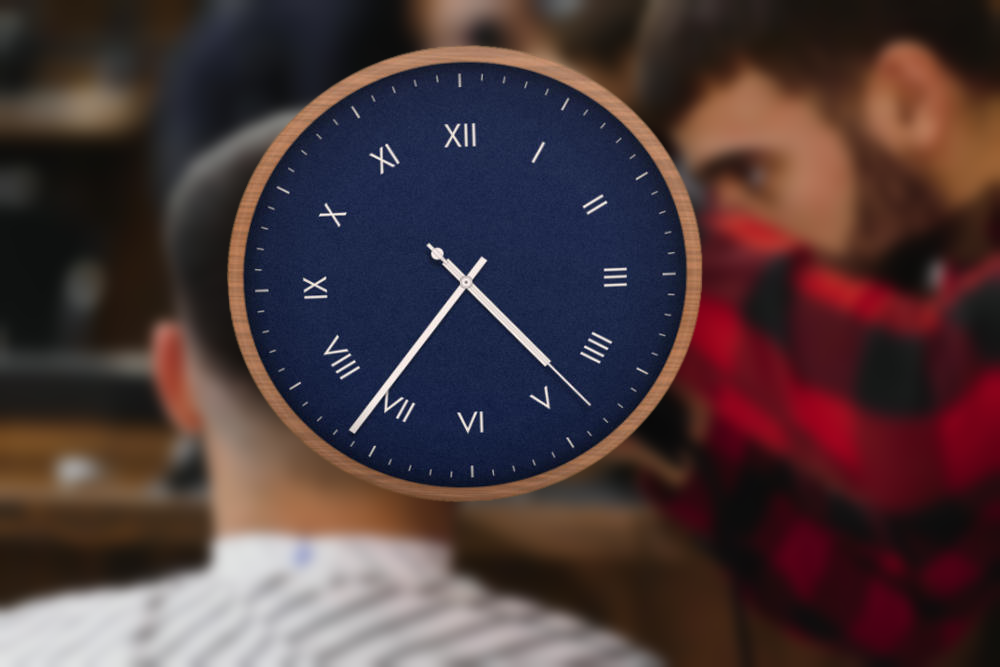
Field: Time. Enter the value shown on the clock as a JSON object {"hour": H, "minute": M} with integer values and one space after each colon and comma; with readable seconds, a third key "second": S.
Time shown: {"hour": 4, "minute": 36, "second": 23}
